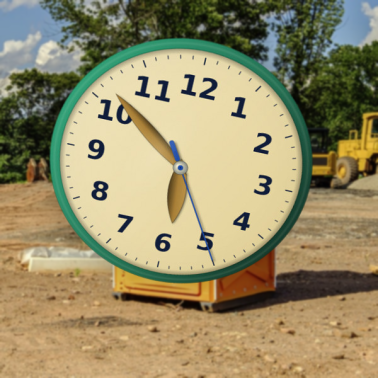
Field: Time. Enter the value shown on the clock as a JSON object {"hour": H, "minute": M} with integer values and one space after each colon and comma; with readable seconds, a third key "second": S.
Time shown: {"hour": 5, "minute": 51, "second": 25}
